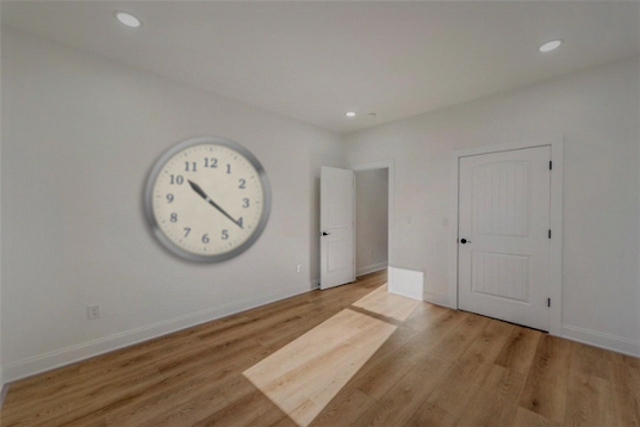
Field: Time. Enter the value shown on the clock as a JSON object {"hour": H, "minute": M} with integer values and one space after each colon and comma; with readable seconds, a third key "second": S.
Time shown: {"hour": 10, "minute": 21}
